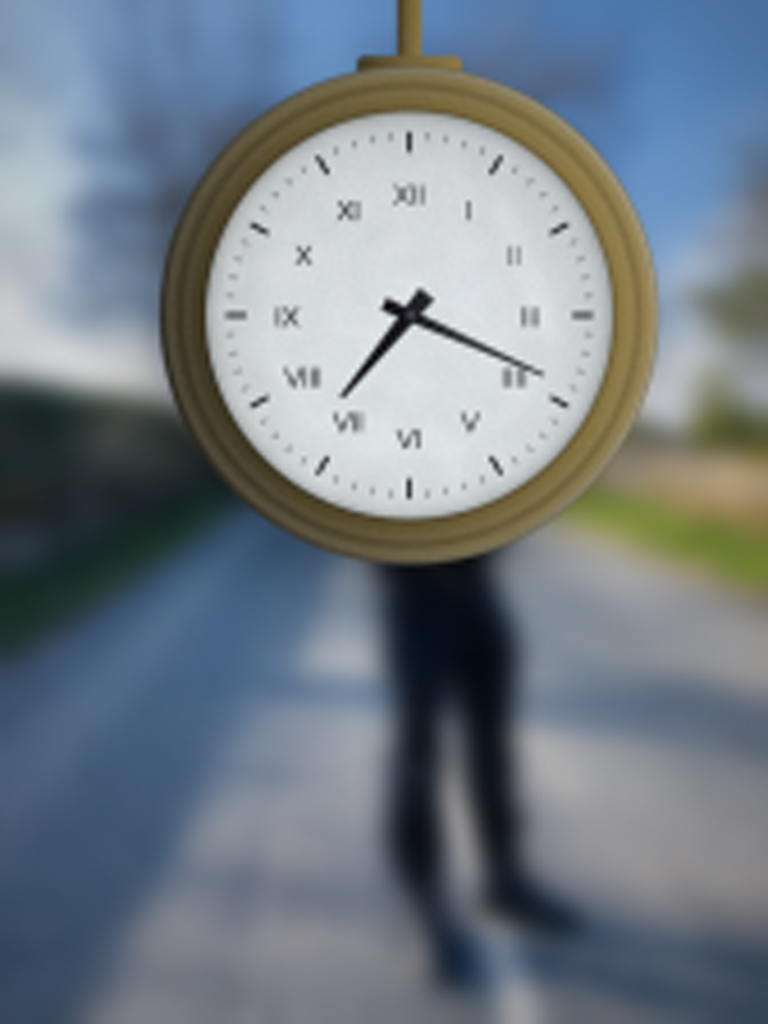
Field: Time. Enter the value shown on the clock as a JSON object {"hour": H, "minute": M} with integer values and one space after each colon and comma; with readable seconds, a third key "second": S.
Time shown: {"hour": 7, "minute": 19}
